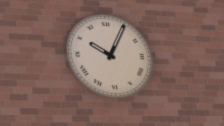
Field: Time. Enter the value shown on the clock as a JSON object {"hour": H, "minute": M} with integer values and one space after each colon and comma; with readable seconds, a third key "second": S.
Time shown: {"hour": 10, "minute": 5}
